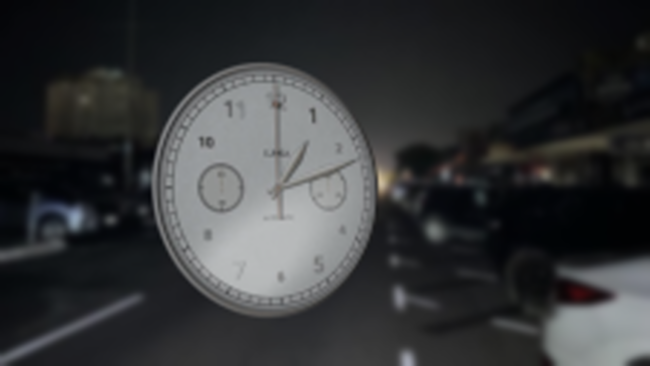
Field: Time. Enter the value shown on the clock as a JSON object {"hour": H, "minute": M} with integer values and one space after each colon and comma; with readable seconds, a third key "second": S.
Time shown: {"hour": 1, "minute": 12}
